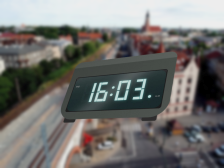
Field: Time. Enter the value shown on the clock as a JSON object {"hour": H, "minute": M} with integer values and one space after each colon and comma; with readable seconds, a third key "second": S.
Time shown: {"hour": 16, "minute": 3}
